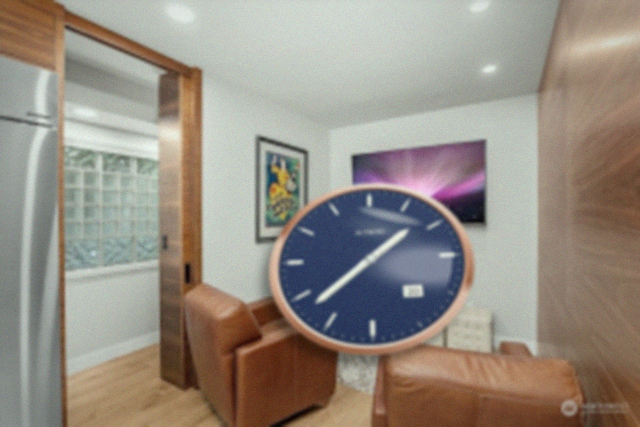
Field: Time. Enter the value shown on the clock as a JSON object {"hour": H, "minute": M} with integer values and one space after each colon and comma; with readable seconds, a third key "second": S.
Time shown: {"hour": 1, "minute": 38}
